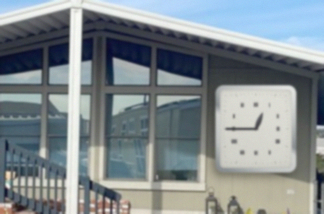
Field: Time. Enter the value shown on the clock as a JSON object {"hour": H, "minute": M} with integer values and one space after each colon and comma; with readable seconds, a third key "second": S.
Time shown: {"hour": 12, "minute": 45}
